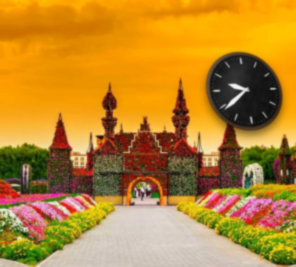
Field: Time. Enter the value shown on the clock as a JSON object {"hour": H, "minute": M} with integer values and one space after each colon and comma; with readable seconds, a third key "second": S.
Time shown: {"hour": 9, "minute": 39}
